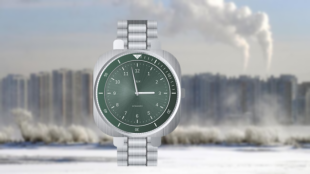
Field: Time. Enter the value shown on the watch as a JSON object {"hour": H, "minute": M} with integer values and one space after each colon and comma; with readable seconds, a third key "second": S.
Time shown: {"hour": 2, "minute": 58}
